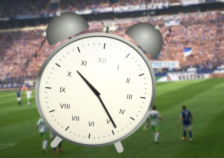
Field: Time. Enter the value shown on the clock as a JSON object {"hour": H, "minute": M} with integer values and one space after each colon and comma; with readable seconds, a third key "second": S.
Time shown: {"hour": 10, "minute": 24}
